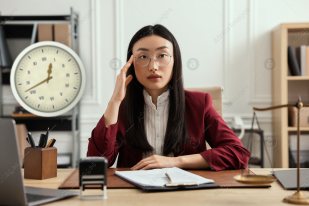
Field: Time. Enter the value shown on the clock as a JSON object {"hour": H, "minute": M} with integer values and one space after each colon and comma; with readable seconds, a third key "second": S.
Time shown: {"hour": 12, "minute": 42}
